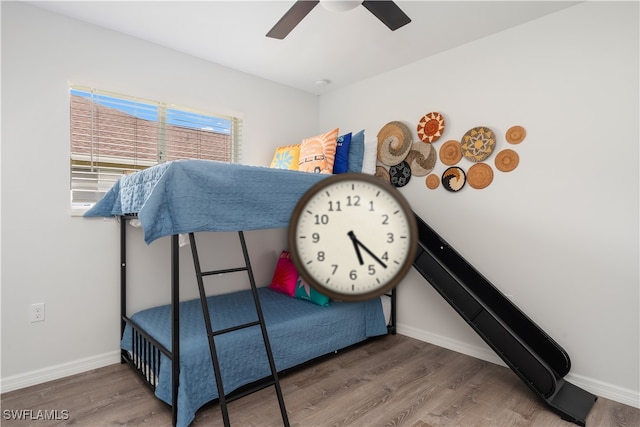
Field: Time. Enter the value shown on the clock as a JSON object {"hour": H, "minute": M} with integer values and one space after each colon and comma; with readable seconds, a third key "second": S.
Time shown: {"hour": 5, "minute": 22}
